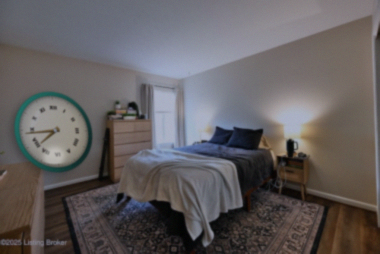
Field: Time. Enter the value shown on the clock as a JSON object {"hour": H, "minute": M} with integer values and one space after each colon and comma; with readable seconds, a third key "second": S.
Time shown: {"hour": 7, "minute": 44}
